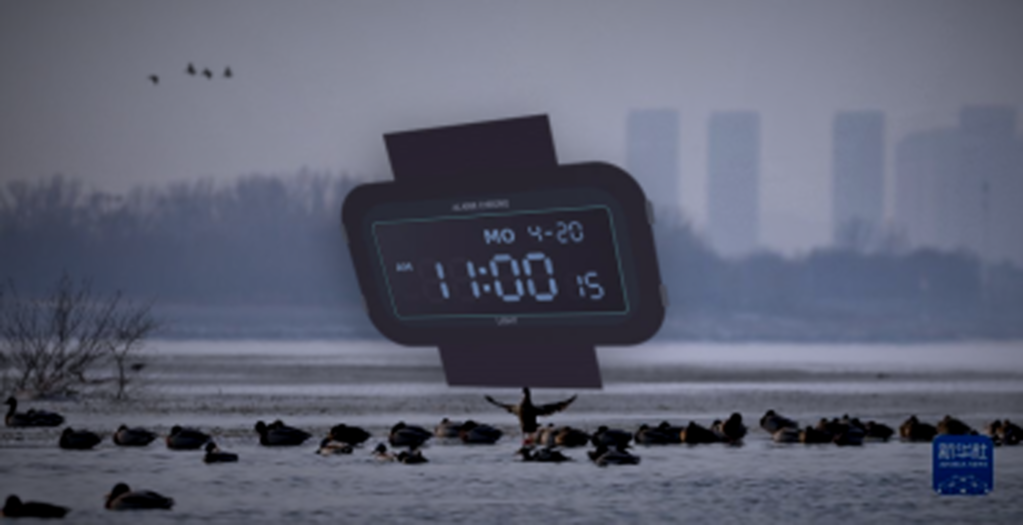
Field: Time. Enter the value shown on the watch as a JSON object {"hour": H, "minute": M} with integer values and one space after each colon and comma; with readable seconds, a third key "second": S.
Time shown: {"hour": 11, "minute": 0, "second": 15}
